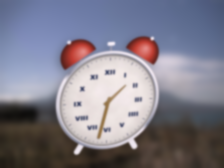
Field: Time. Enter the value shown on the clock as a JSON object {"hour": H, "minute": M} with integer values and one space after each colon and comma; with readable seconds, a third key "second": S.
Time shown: {"hour": 1, "minute": 32}
